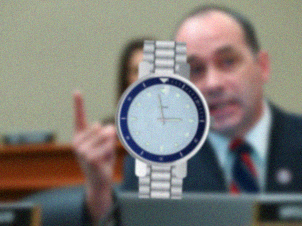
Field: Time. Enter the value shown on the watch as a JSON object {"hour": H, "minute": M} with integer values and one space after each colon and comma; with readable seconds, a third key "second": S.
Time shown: {"hour": 2, "minute": 58}
